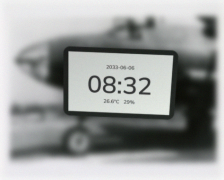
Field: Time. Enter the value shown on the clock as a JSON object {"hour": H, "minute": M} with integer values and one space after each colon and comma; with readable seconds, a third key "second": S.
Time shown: {"hour": 8, "minute": 32}
